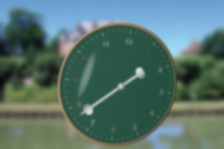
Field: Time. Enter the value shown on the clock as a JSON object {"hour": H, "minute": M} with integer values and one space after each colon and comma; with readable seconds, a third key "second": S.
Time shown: {"hour": 1, "minute": 38}
